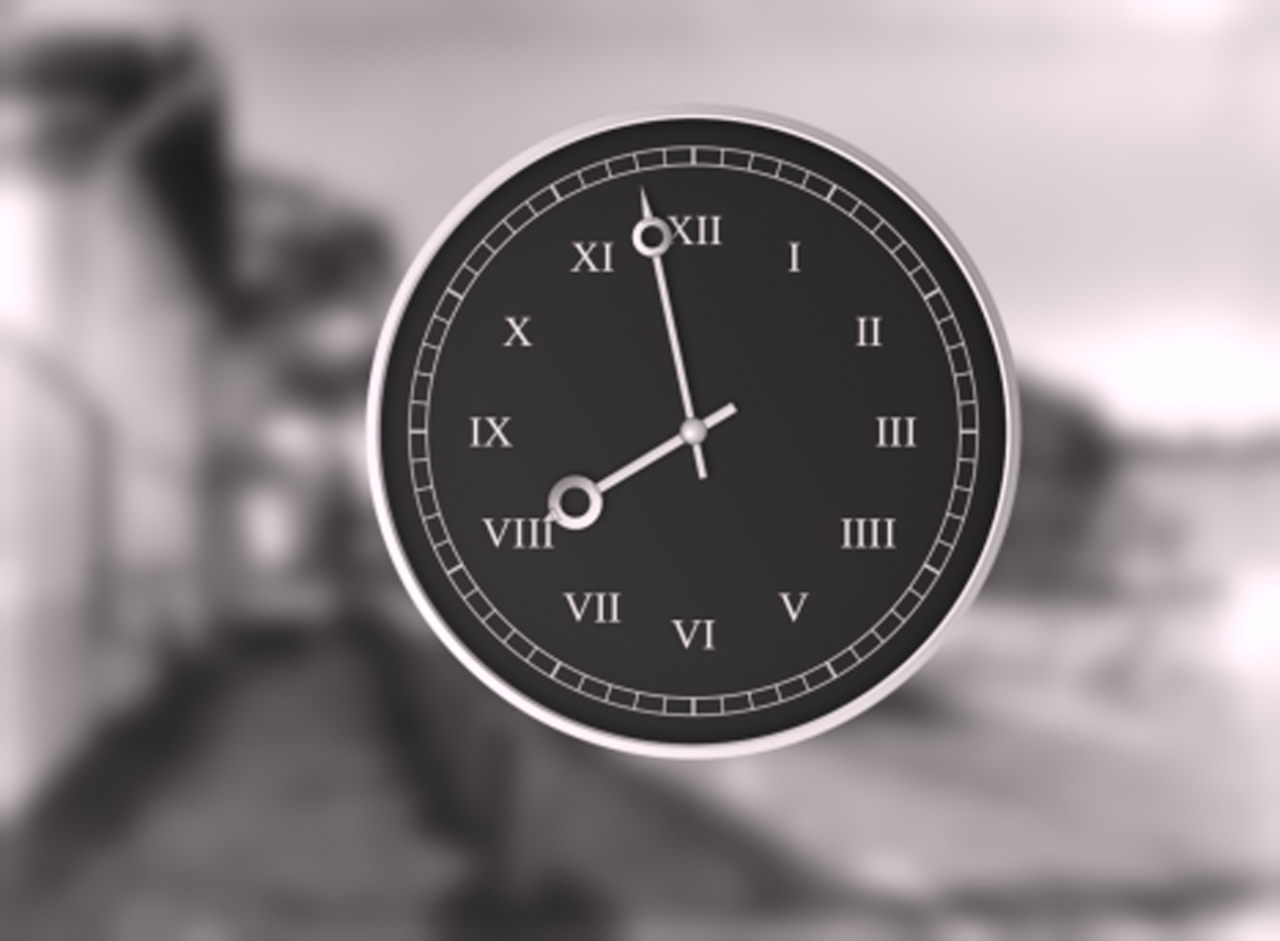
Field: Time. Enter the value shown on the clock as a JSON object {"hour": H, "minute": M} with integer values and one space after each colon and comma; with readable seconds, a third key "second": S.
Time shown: {"hour": 7, "minute": 58}
